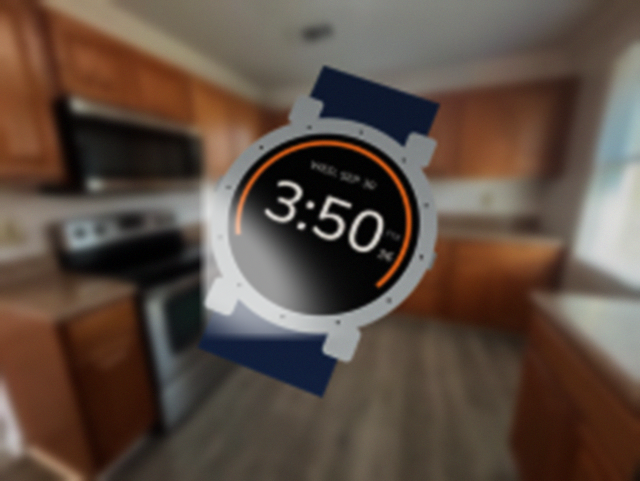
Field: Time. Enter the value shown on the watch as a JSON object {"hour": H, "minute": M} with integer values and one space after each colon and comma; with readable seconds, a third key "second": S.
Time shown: {"hour": 3, "minute": 50}
